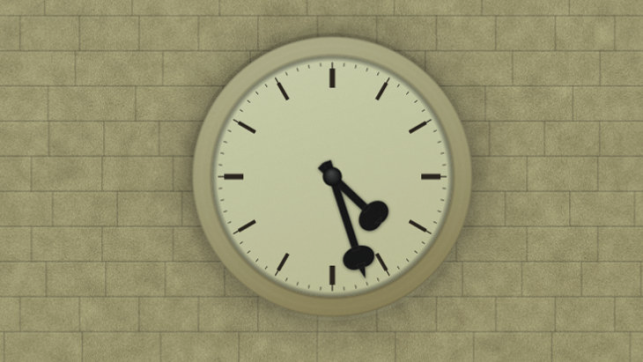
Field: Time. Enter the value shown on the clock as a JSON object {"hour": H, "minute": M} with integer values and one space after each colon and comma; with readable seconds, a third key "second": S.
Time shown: {"hour": 4, "minute": 27}
